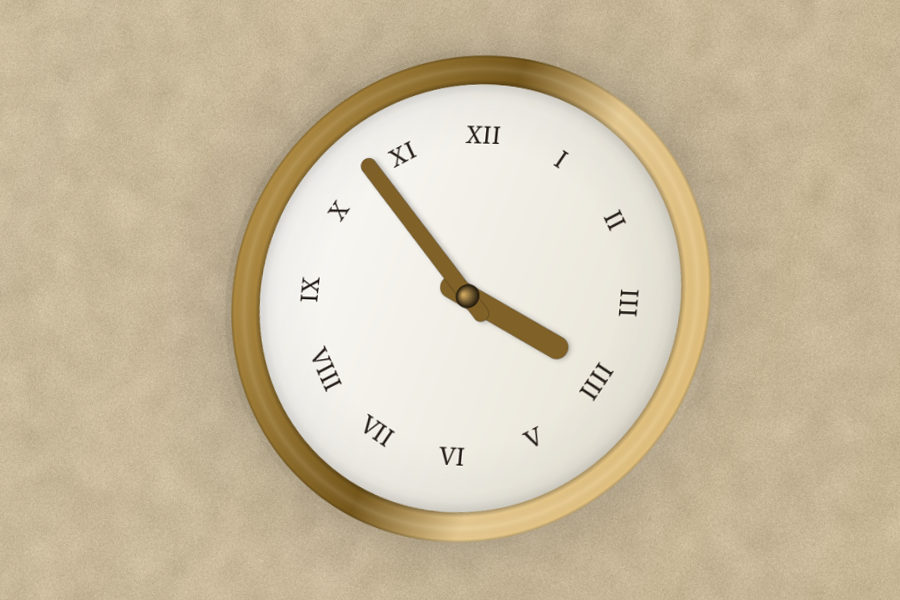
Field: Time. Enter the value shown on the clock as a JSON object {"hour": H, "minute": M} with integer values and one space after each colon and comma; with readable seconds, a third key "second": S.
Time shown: {"hour": 3, "minute": 53}
